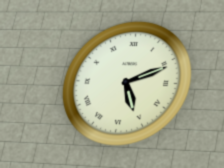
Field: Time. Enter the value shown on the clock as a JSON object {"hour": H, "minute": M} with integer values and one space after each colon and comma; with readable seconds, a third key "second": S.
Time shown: {"hour": 5, "minute": 11}
